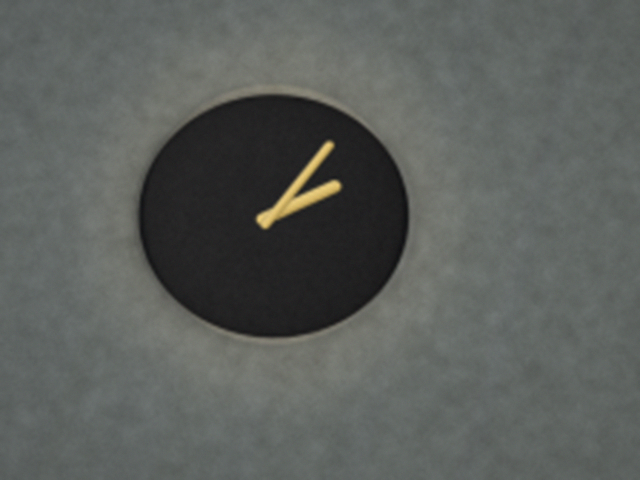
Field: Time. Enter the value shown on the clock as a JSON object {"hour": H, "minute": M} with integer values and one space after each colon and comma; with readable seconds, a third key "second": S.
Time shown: {"hour": 2, "minute": 6}
